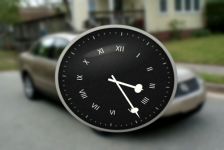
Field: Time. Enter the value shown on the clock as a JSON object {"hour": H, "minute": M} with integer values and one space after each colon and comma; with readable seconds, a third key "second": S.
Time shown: {"hour": 3, "minute": 24}
